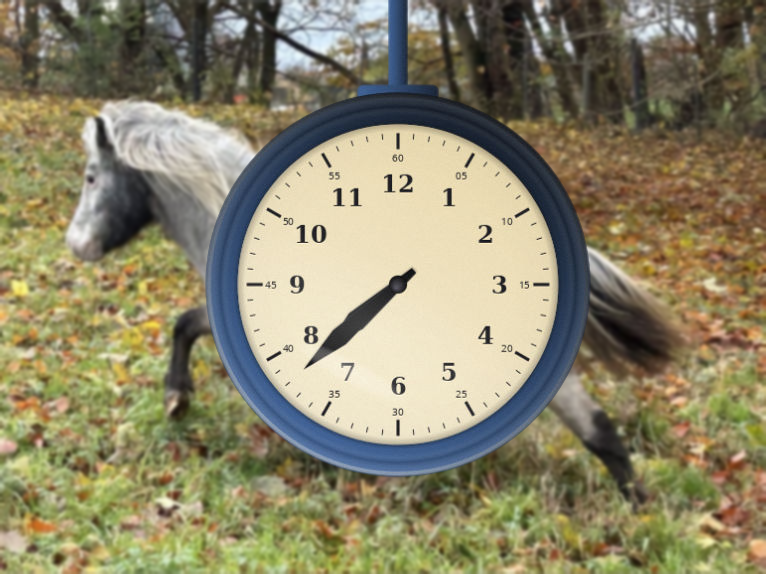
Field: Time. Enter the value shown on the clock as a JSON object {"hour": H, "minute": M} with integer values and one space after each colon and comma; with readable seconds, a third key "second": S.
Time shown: {"hour": 7, "minute": 38}
